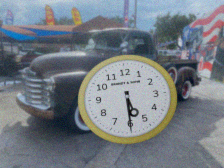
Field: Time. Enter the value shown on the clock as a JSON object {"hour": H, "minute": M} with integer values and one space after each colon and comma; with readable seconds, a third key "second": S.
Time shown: {"hour": 5, "minute": 30}
